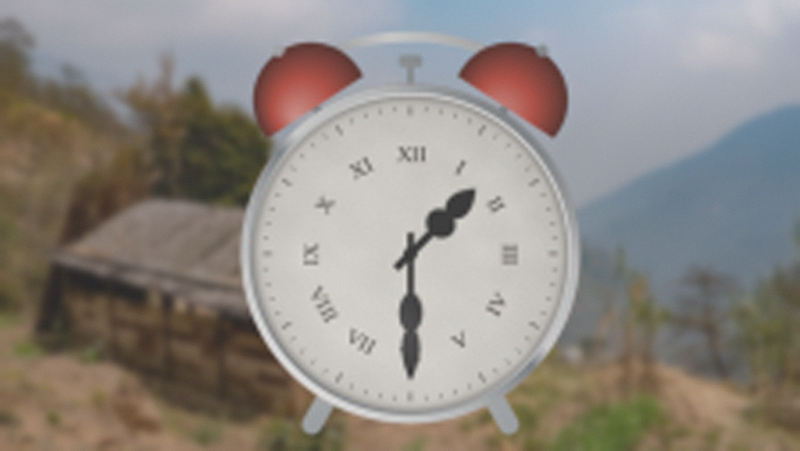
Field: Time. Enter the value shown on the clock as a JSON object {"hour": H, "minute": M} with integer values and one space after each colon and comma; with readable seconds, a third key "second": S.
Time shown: {"hour": 1, "minute": 30}
